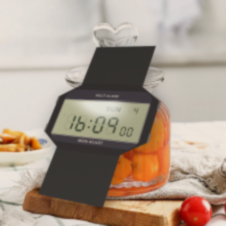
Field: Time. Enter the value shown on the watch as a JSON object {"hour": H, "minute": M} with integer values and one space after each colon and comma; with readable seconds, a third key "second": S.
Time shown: {"hour": 16, "minute": 9}
